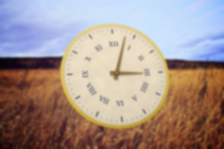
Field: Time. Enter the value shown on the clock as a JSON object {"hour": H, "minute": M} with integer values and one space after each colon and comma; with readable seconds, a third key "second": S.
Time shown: {"hour": 3, "minute": 3}
